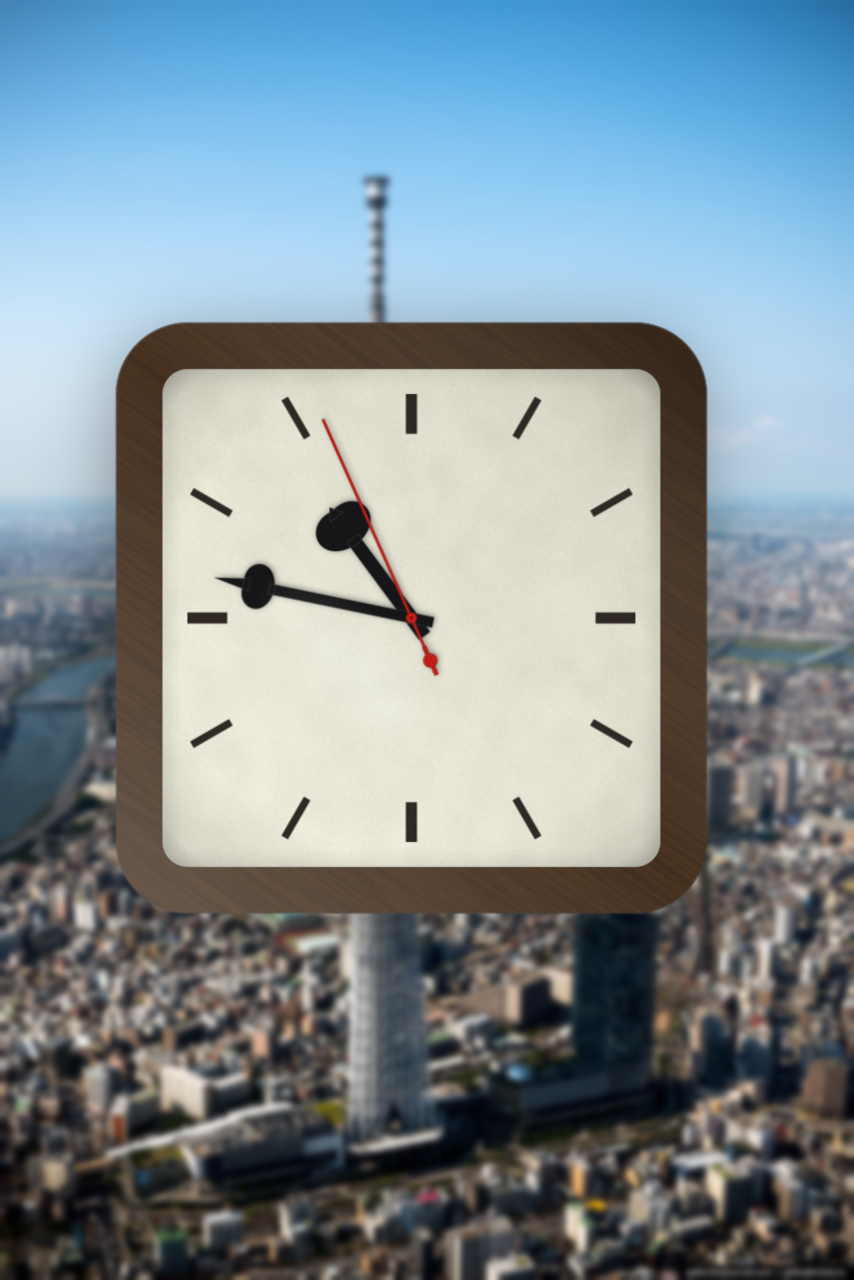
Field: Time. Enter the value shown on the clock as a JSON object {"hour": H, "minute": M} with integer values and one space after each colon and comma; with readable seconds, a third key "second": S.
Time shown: {"hour": 10, "minute": 46, "second": 56}
